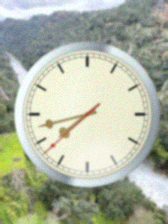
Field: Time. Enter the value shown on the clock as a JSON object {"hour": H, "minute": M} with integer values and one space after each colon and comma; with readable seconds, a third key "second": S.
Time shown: {"hour": 7, "minute": 42, "second": 38}
